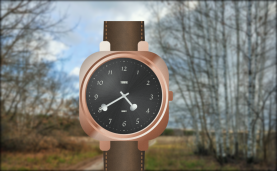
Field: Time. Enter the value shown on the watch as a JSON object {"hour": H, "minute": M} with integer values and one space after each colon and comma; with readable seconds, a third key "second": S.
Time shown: {"hour": 4, "minute": 40}
